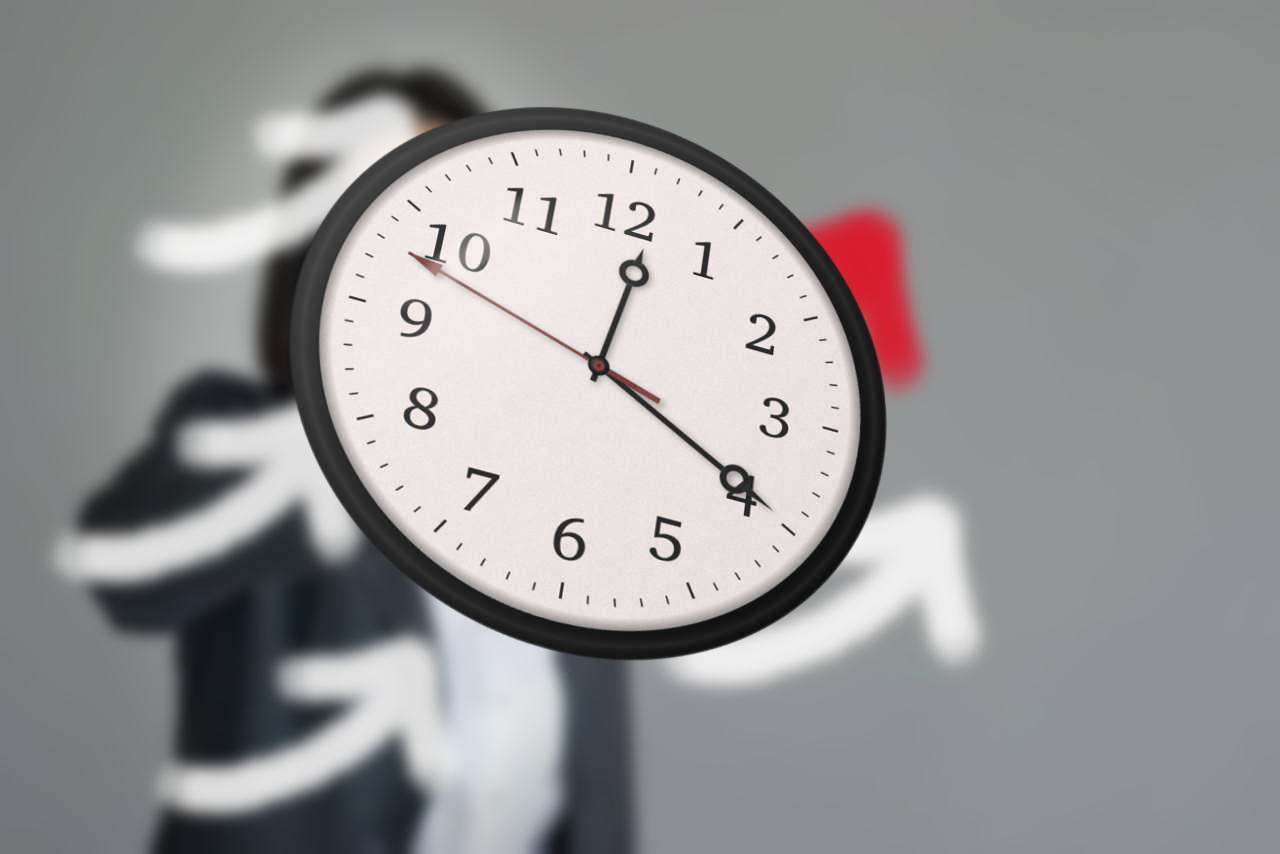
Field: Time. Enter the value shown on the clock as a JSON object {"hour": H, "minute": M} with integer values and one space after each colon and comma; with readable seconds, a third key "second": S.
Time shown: {"hour": 12, "minute": 19, "second": 48}
